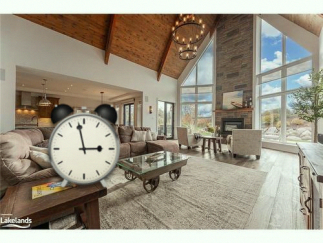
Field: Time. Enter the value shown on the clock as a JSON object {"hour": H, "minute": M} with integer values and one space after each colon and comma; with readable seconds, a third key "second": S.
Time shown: {"hour": 2, "minute": 58}
